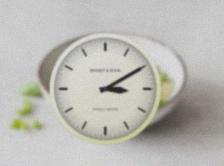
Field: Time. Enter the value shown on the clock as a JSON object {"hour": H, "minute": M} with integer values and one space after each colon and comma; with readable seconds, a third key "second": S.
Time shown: {"hour": 3, "minute": 10}
